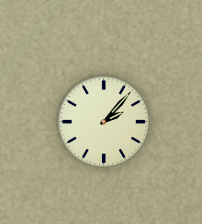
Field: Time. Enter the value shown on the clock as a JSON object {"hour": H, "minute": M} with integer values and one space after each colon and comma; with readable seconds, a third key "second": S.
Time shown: {"hour": 2, "minute": 7}
